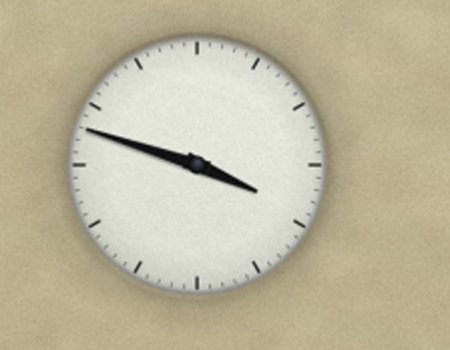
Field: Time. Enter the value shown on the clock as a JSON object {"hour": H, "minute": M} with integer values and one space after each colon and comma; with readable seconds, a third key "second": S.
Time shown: {"hour": 3, "minute": 48}
